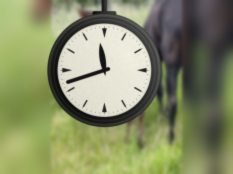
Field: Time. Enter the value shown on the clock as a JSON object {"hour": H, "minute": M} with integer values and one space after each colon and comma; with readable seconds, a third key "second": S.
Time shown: {"hour": 11, "minute": 42}
